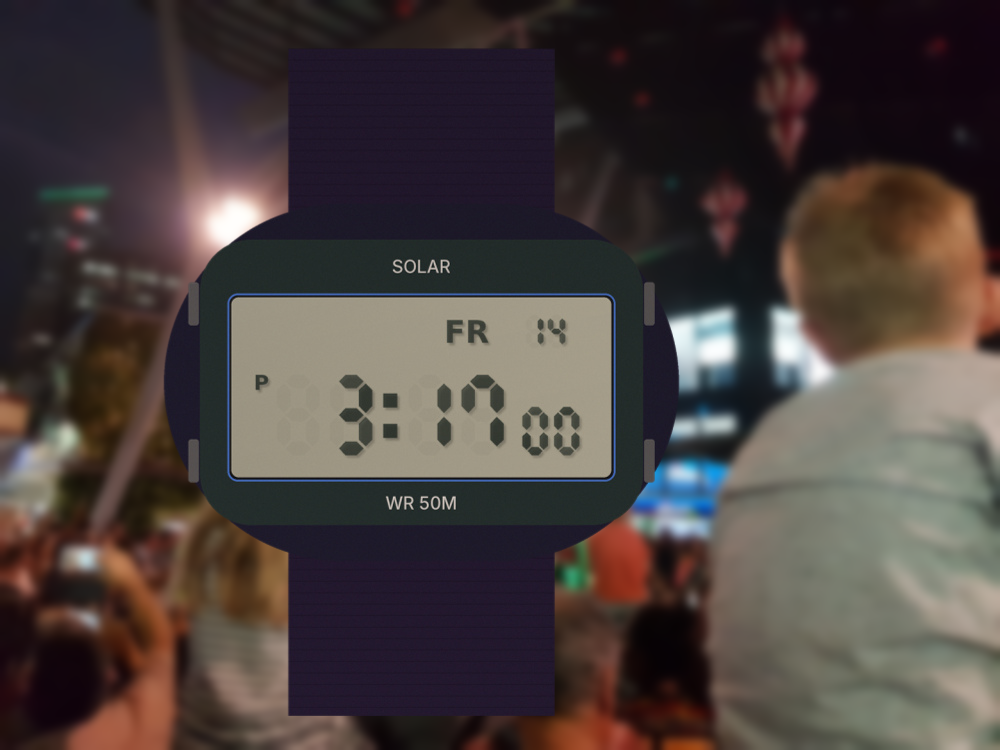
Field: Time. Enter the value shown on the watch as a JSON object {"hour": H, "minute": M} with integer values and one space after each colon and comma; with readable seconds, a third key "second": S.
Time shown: {"hour": 3, "minute": 17, "second": 0}
